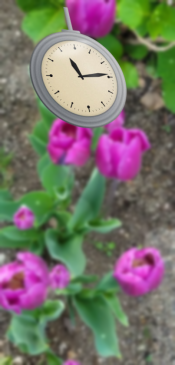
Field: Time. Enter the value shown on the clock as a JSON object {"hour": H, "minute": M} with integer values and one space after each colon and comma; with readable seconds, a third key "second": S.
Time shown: {"hour": 11, "minute": 14}
